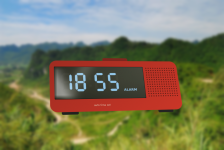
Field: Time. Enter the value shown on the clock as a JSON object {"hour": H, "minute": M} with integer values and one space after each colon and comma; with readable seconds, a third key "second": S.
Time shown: {"hour": 18, "minute": 55}
